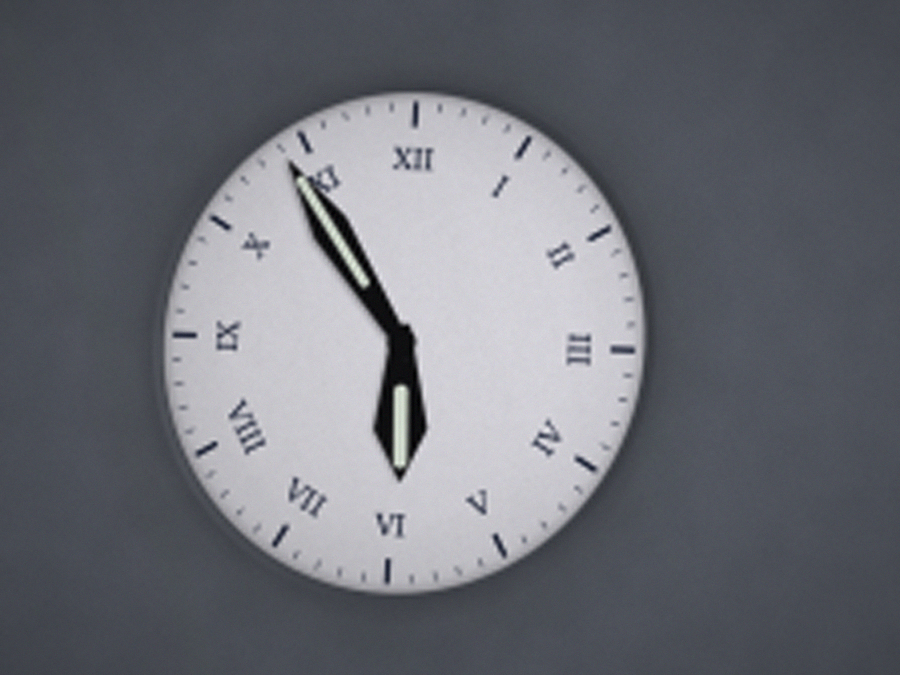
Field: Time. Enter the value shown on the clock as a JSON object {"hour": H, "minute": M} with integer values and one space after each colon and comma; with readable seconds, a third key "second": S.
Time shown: {"hour": 5, "minute": 54}
